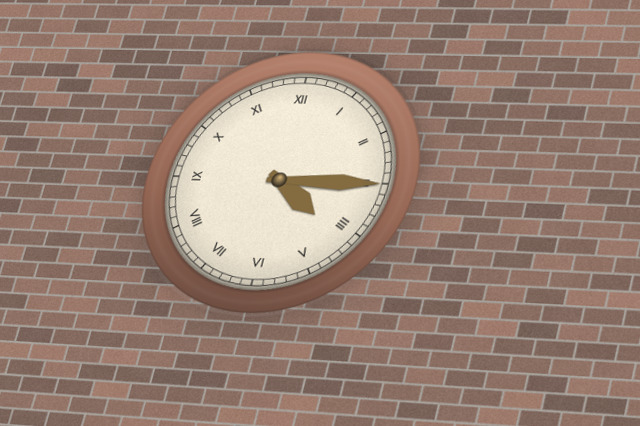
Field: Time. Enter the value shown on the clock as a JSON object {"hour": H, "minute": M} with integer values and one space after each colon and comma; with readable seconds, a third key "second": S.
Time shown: {"hour": 4, "minute": 15}
